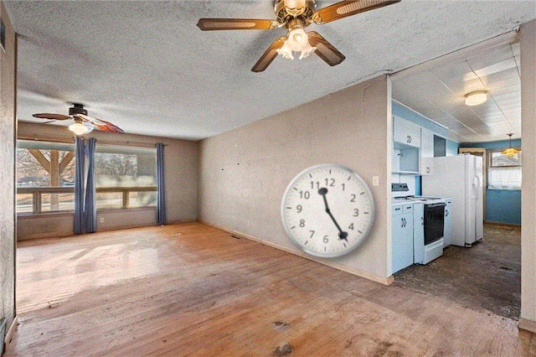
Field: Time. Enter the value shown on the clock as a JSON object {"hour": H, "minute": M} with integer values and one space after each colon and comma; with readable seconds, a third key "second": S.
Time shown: {"hour": 11, "minute": 24}
